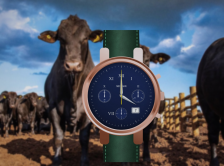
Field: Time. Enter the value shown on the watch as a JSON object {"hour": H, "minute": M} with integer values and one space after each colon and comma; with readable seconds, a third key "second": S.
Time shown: {"hour": 4, "minute": 0}
